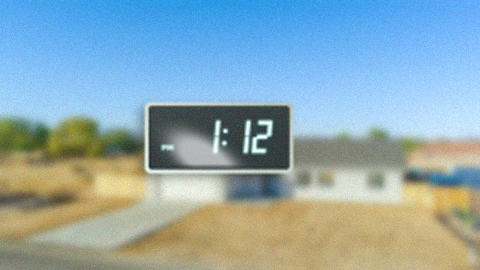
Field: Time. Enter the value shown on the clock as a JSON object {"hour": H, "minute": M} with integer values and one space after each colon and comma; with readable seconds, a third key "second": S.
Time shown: {"hour": 1, "minute": 12}
